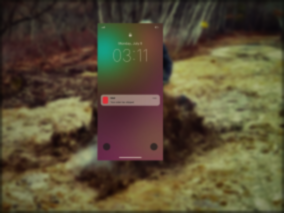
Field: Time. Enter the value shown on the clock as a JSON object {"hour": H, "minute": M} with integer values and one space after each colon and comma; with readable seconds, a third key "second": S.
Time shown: {"hour": 3, "minute": 11}
